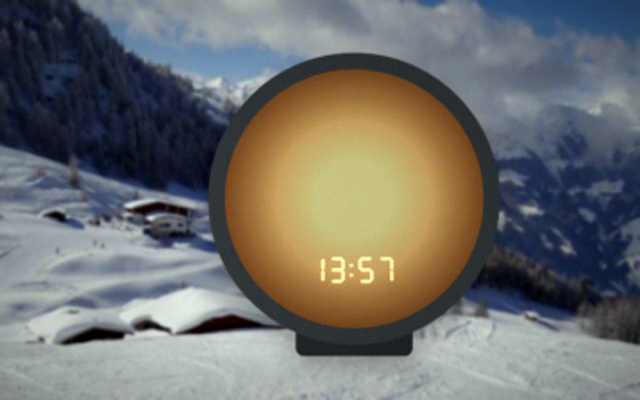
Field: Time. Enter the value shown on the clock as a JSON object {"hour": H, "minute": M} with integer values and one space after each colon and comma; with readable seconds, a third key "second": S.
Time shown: {"hour": 13, "minute": 57}
